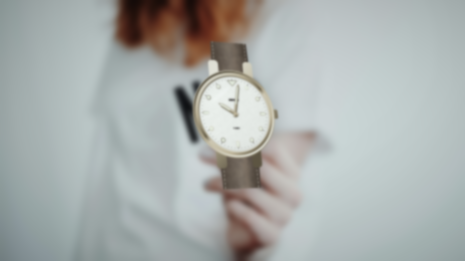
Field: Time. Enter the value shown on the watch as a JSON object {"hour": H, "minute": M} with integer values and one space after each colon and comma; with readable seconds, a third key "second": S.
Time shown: {"hour": 10, "minute": 2}
